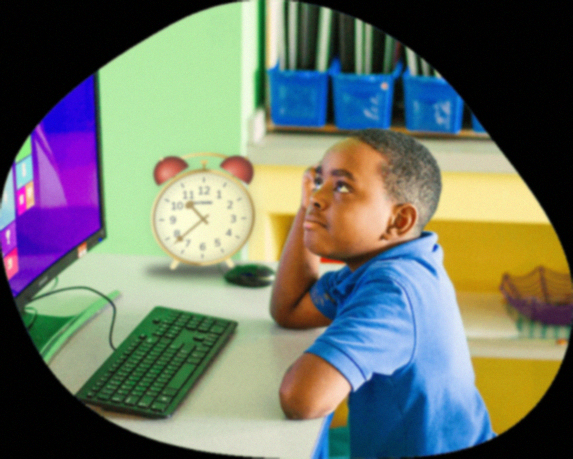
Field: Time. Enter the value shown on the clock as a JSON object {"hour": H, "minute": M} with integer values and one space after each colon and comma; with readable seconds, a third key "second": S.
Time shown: {"hour": 10, "minute": 38}
